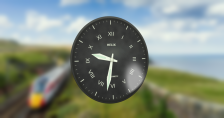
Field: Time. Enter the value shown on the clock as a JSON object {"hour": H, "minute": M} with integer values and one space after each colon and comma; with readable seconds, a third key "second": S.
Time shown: {"hour": 9, "minute": 32}
